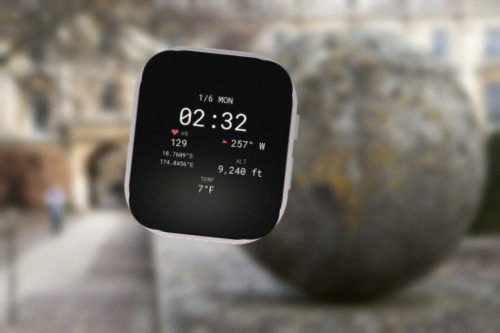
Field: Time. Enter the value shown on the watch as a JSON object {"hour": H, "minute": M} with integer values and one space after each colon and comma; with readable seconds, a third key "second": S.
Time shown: {"hour": 2, "minute": 32}
